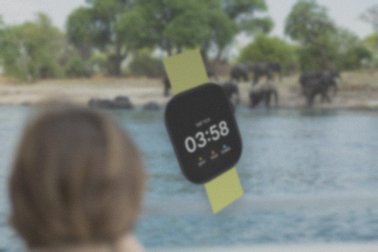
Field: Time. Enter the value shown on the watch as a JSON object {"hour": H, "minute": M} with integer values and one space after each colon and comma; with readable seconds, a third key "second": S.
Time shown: {"hour": 3, "minute": 58}
